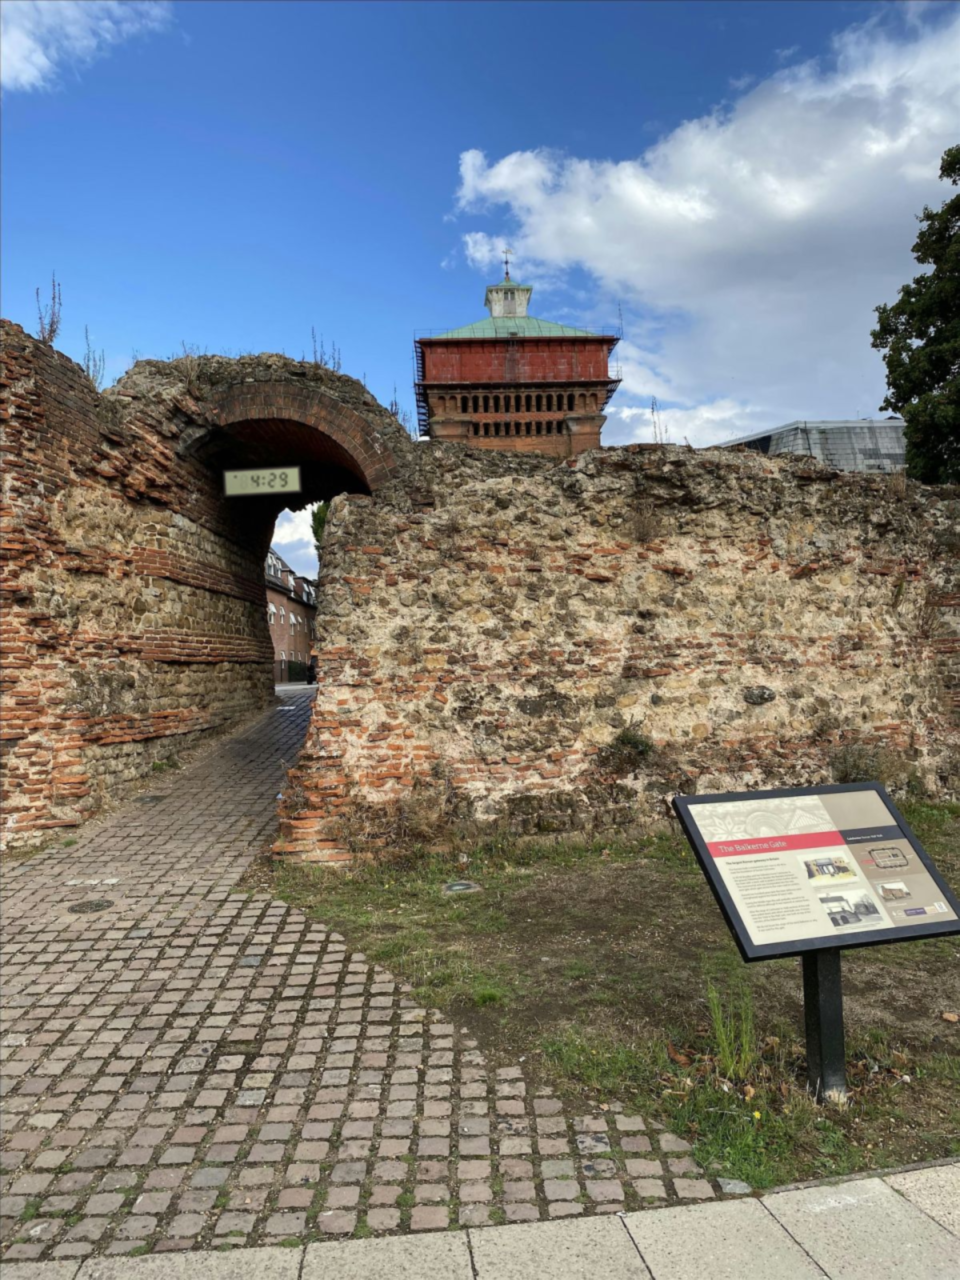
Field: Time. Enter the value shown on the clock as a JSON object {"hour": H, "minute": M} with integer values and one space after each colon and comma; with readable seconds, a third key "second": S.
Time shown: {"hour": 4, "minute": 29}
